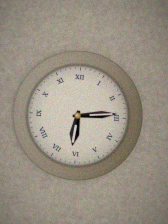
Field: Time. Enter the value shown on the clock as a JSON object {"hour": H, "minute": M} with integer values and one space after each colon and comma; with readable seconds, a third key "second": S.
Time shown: {"hour": 6, "minute": 14}
